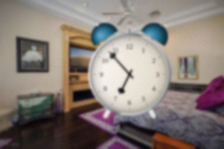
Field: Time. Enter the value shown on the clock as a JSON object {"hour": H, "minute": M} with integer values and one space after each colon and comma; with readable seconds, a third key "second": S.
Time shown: {"hour": 6, "minute": 53}
